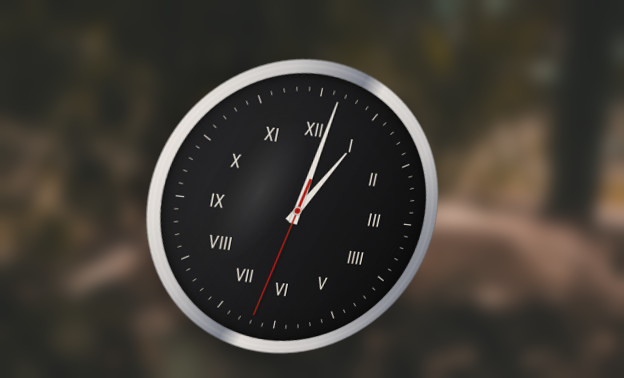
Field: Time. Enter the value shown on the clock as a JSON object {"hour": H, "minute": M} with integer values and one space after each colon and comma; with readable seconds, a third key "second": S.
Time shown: {"hour": 1, "minute": 1, "second": 32}
